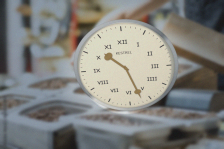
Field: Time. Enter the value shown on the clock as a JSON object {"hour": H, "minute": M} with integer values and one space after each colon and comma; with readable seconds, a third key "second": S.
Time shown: {"hour": 10, "minute": 27}
